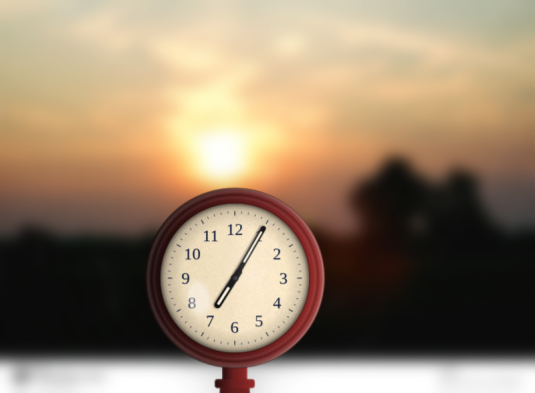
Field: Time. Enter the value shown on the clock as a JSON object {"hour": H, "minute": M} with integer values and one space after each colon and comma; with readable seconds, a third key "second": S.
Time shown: {"hour": 7, "minute": 5}
